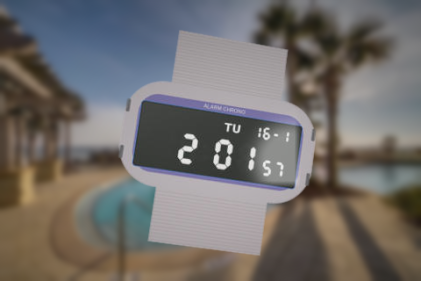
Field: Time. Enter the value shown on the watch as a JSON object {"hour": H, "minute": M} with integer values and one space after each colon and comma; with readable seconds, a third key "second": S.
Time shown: {"hour": 2, "minute": 1, "second": 57}
